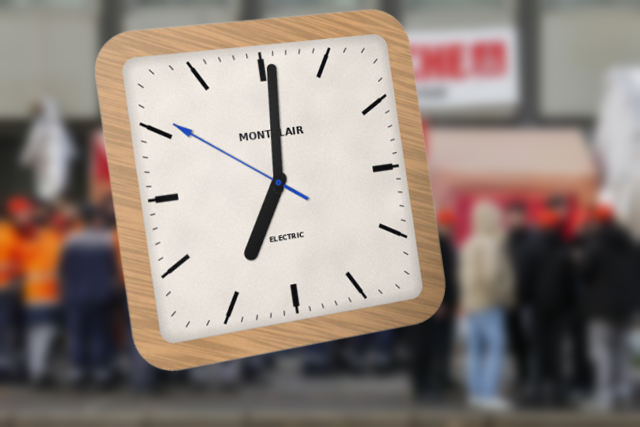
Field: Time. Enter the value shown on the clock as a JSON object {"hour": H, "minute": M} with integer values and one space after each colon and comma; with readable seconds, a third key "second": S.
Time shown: {"hour": 7, "minute": 0, "second": 51}
